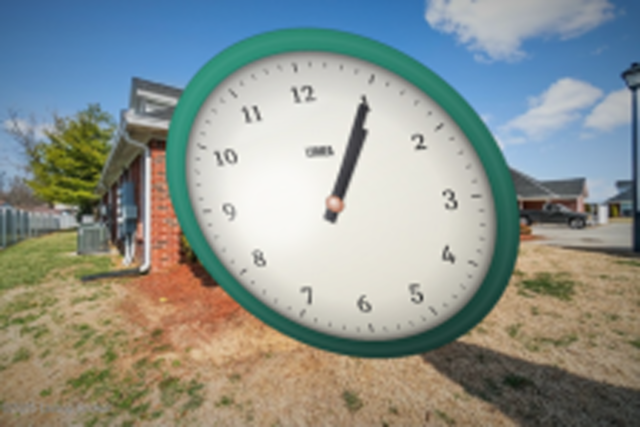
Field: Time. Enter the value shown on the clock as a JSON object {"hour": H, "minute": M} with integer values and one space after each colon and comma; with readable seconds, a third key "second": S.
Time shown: {"hour": 1, "minute": 5}
